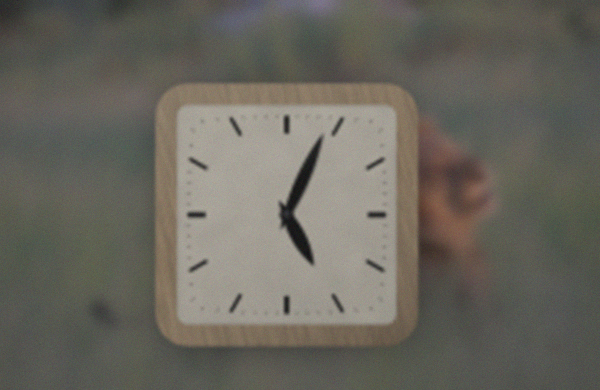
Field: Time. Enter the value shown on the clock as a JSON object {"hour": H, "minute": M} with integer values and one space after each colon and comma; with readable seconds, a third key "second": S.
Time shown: {"hour": 5, "minute": 4}
